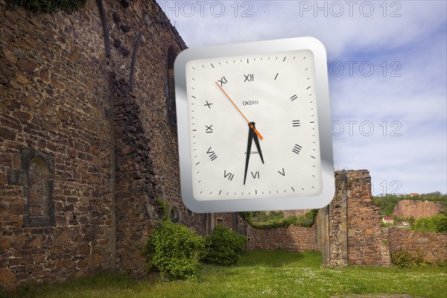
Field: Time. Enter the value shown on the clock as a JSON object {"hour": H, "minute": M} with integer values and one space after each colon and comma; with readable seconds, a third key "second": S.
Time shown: {"hour": 5, "minute": 31, "second": 54}
